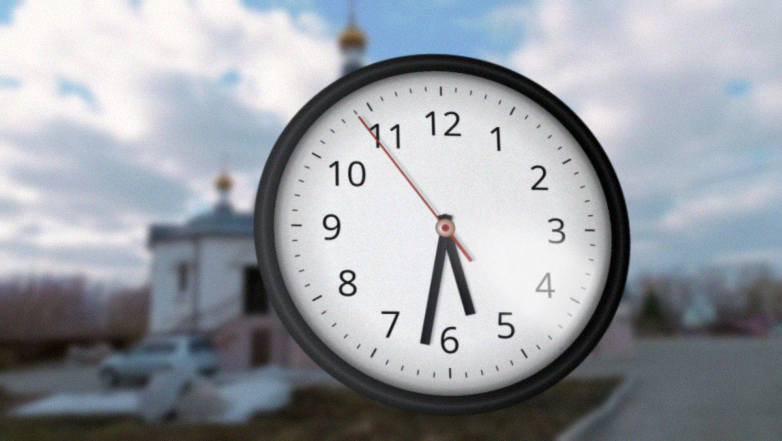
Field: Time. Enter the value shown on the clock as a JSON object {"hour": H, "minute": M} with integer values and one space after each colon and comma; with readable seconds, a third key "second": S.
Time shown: {"hour": 5, "minute": 31, "second": 54}
